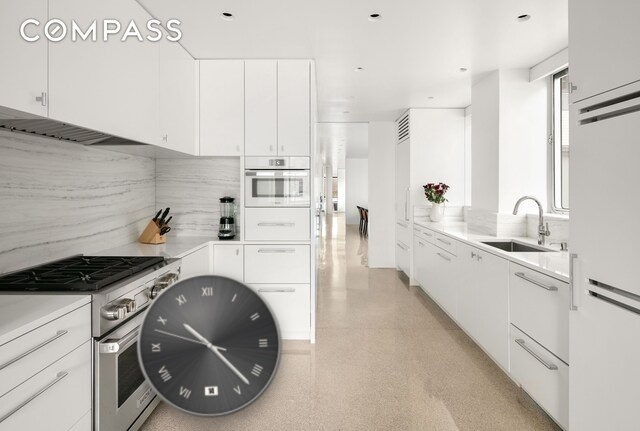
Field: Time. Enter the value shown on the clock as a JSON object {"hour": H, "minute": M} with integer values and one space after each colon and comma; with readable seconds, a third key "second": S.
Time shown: {"hour": 10, "minute": 22, "second": 48}
